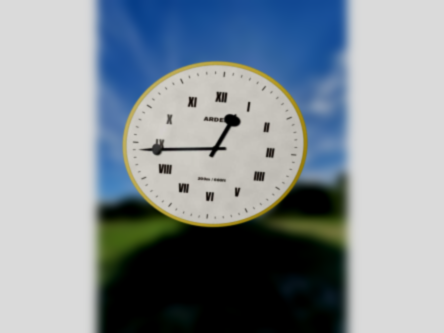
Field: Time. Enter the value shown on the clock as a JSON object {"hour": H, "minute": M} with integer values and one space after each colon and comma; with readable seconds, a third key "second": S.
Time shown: {"hour": 12, "minute": 44}
